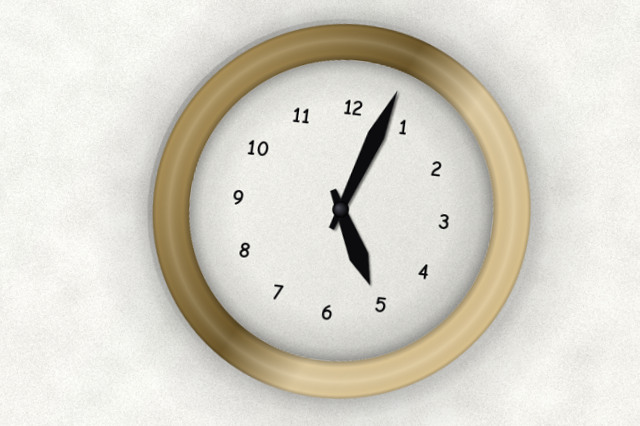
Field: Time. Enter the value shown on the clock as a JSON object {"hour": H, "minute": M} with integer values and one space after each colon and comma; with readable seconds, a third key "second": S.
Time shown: {"hour": 5, "minute": 3}
